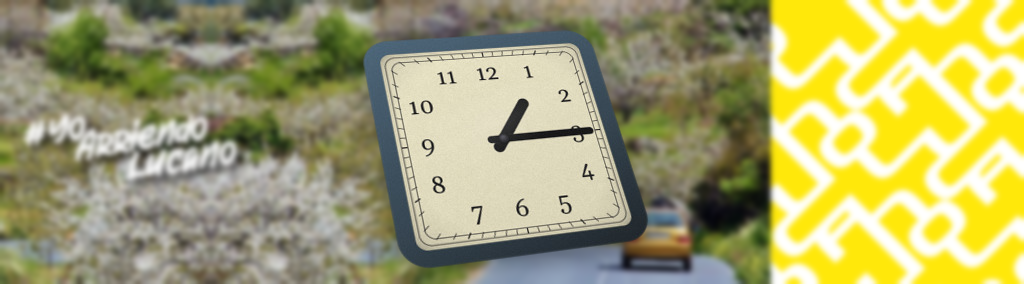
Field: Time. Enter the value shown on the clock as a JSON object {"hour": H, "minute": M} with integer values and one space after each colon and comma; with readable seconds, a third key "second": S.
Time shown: {"hour": 1, "minute": 15}
